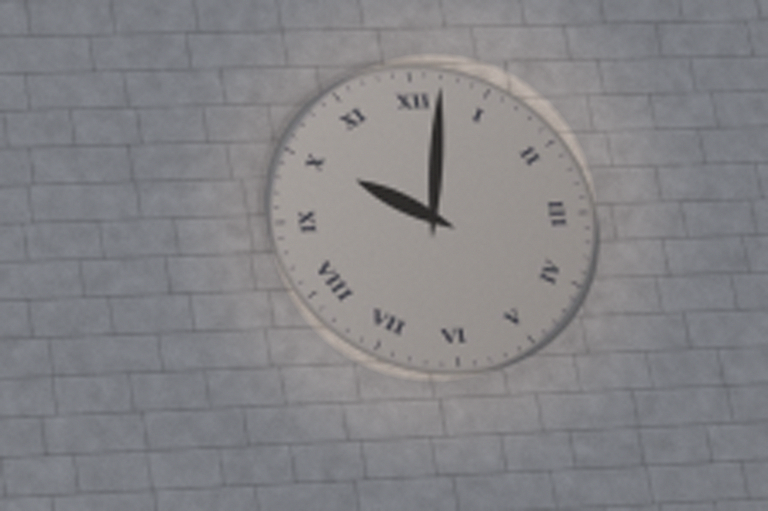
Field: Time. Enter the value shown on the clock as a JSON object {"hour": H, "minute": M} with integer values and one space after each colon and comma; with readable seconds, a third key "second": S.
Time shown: {"hour": 10, "minute": 2}
